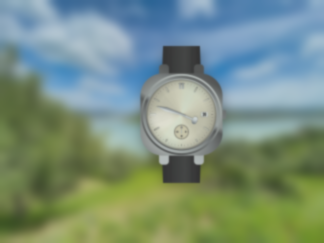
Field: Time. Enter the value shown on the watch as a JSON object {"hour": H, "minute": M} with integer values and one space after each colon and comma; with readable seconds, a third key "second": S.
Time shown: {"hour": 3, "minute": 48}
